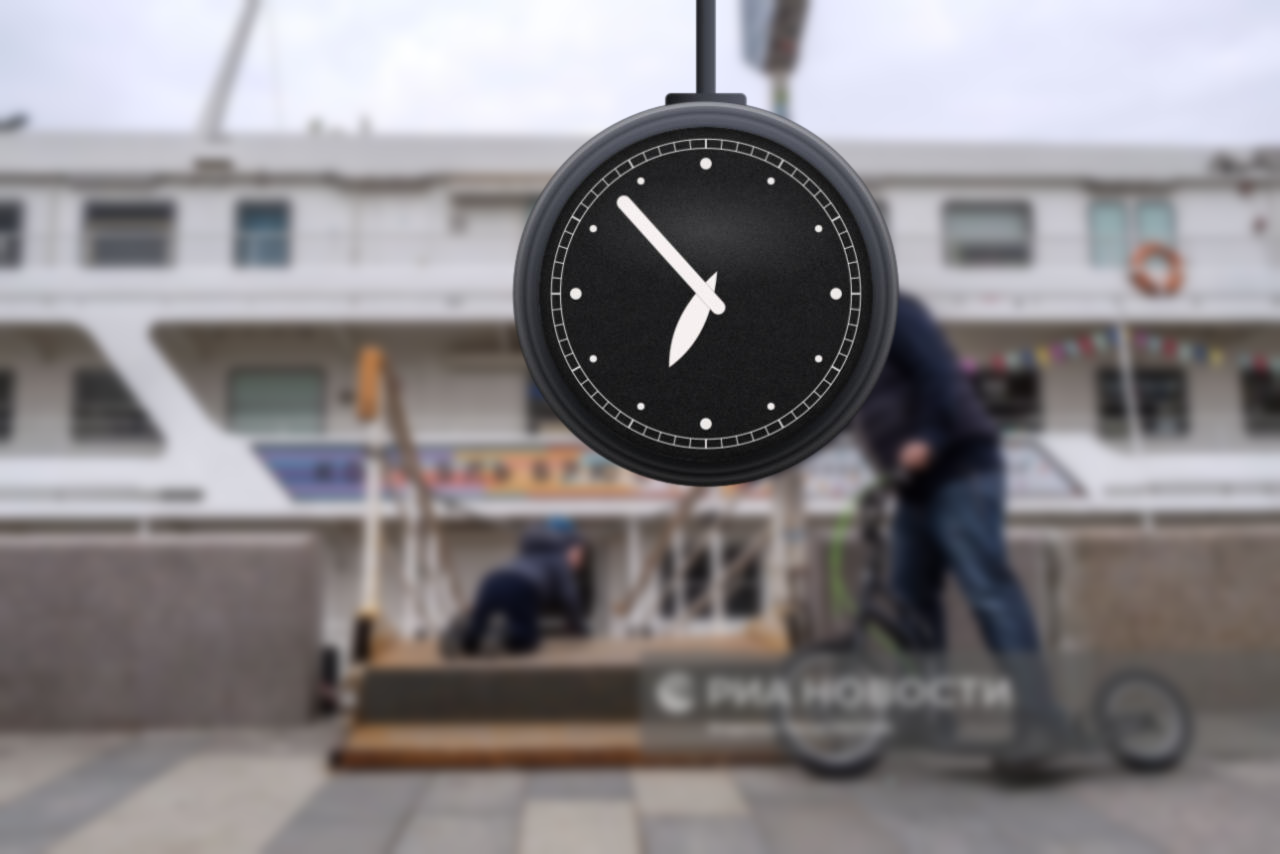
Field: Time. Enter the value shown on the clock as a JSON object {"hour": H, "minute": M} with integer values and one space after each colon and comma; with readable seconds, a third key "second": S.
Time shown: {"hour": 6, "minute": 53}
